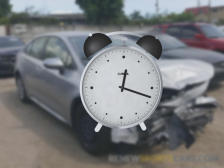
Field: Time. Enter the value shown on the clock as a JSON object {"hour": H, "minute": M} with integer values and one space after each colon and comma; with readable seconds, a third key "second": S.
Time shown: {"hour": 12, "minute": 18}
